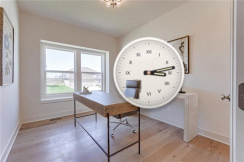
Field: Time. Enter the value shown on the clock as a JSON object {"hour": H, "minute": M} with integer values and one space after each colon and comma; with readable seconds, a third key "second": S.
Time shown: {"hour": 3, "minute": 13}
